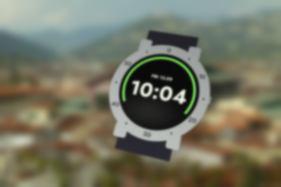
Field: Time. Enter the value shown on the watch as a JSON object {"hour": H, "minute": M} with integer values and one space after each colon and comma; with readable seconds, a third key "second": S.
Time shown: {"hour": 10, "minute": 4}
